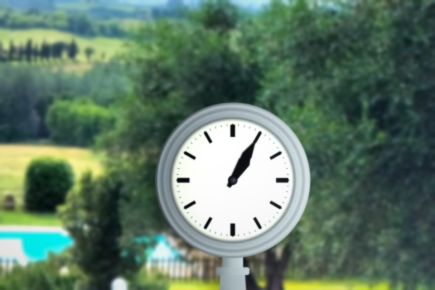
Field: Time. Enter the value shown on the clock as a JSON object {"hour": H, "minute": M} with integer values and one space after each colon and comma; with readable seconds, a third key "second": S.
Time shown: {"hour": 1, "minute": 5}
